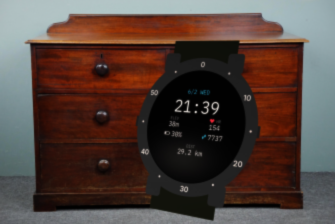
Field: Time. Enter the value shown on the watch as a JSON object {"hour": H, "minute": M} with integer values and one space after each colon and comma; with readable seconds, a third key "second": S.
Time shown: {"hour": 21, "minute": 39}
